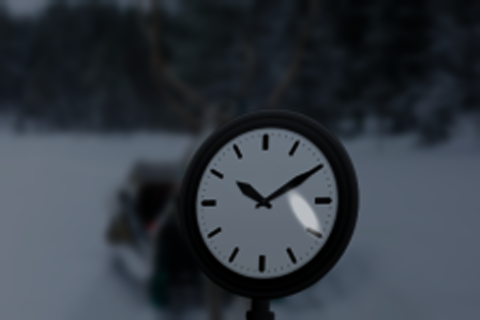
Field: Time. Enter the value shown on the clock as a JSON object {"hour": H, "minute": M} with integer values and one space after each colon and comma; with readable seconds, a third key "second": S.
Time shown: {"hour": 10, "minute": 10}
